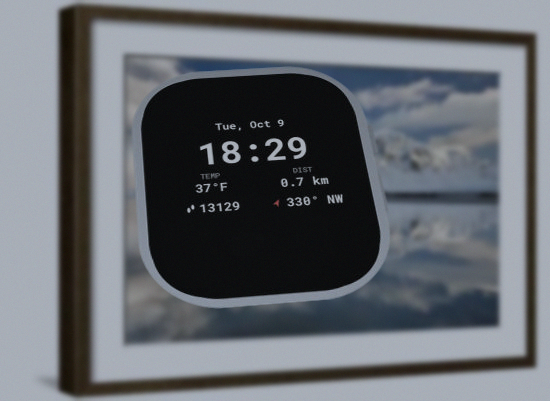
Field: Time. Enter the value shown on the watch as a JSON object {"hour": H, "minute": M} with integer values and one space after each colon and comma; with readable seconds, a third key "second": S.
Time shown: {"hour": 18, "minute": 29}
